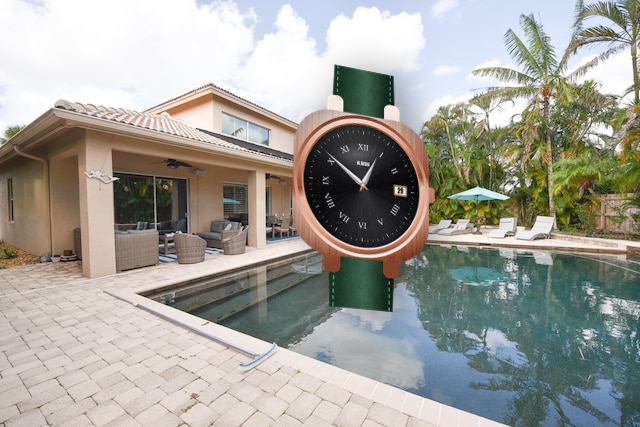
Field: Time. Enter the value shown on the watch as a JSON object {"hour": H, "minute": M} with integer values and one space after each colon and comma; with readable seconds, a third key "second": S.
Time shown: {"hour": 12, "minute": 51}
